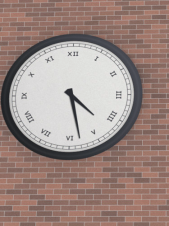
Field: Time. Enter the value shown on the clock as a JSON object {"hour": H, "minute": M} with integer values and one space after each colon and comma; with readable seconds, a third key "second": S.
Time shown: {"hour": 4, "minute": 28}
